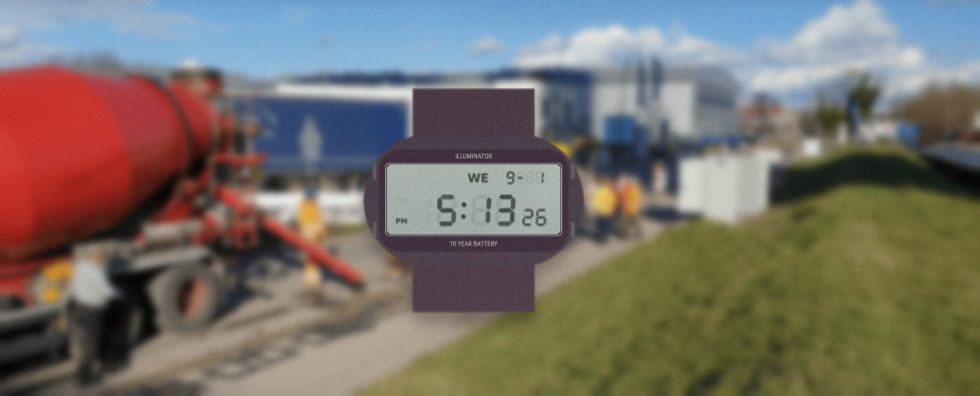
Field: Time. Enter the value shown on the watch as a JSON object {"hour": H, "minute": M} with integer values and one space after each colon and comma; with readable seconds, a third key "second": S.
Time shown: {"hour": 5, "minute": 13, "second": 26}
